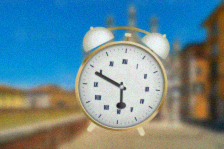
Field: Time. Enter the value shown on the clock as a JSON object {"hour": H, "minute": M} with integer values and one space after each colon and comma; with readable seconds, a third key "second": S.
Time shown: {"hour": 5, "minute": 49}
